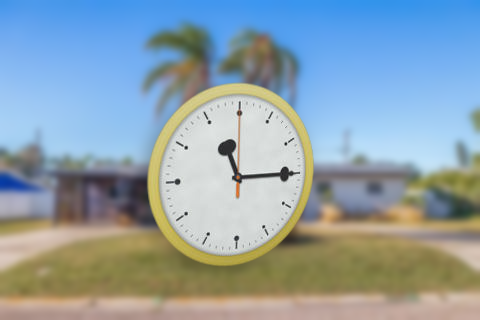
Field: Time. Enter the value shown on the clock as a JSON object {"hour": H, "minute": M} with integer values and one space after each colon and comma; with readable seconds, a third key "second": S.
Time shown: {"hour": 11, "minute": 15, "second": 0}
